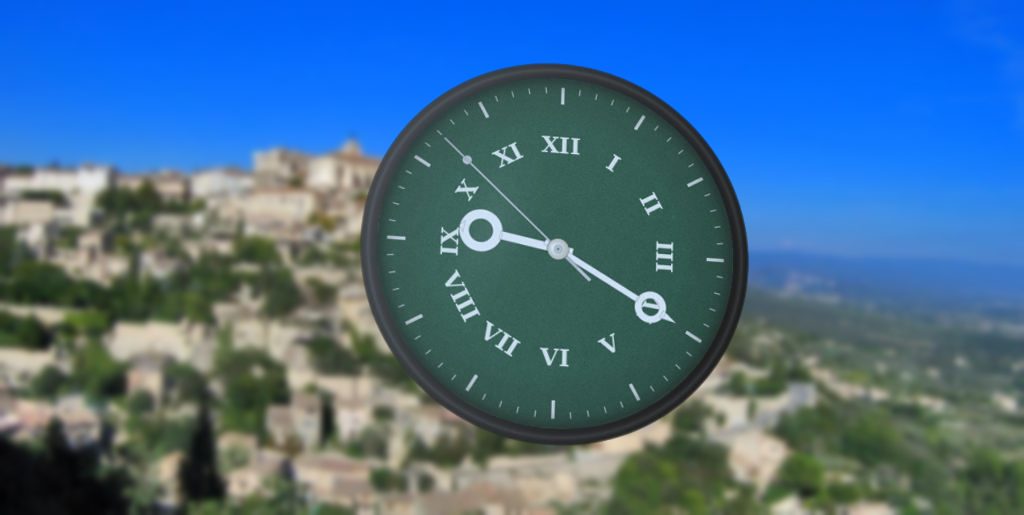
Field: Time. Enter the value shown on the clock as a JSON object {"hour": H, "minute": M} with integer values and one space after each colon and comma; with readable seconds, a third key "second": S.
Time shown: {"hour": 9, "minute": 19, "second": 52}
